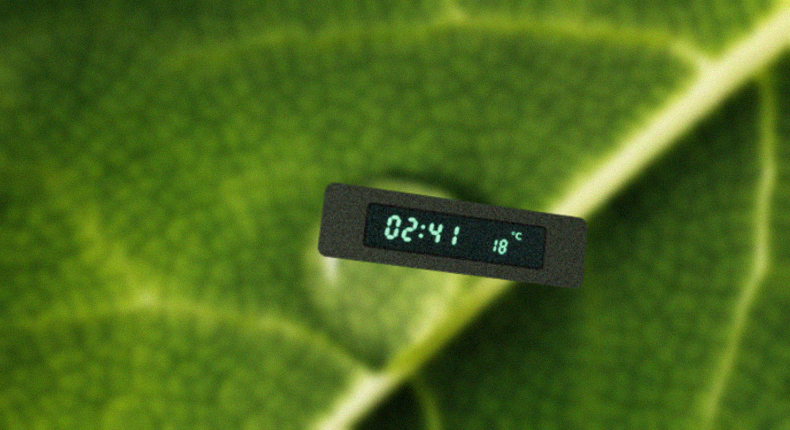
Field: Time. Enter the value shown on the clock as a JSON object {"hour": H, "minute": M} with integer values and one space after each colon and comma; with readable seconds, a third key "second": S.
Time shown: {"hour": 2, "minute": 41}
